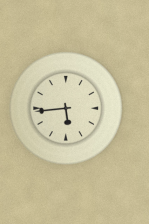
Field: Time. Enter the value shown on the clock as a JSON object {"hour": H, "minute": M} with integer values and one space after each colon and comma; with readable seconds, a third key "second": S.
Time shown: {"hour": 5, "minute": 44}
